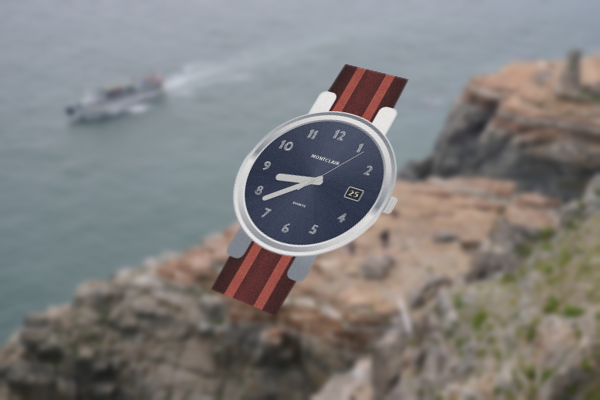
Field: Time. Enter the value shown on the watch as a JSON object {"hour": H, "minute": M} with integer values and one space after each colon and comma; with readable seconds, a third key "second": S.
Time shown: {"hour": 8, "minute": 38, "second": 6}
